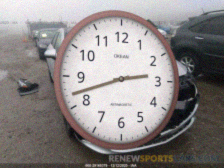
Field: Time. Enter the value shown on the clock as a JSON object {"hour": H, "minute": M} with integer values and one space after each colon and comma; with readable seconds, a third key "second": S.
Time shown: {"hour": 2, "minute": 42}
